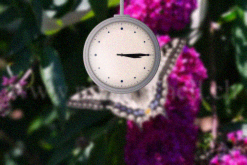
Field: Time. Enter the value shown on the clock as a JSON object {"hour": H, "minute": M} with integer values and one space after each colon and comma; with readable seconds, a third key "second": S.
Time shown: {"hour": 3, "minute": 15}
